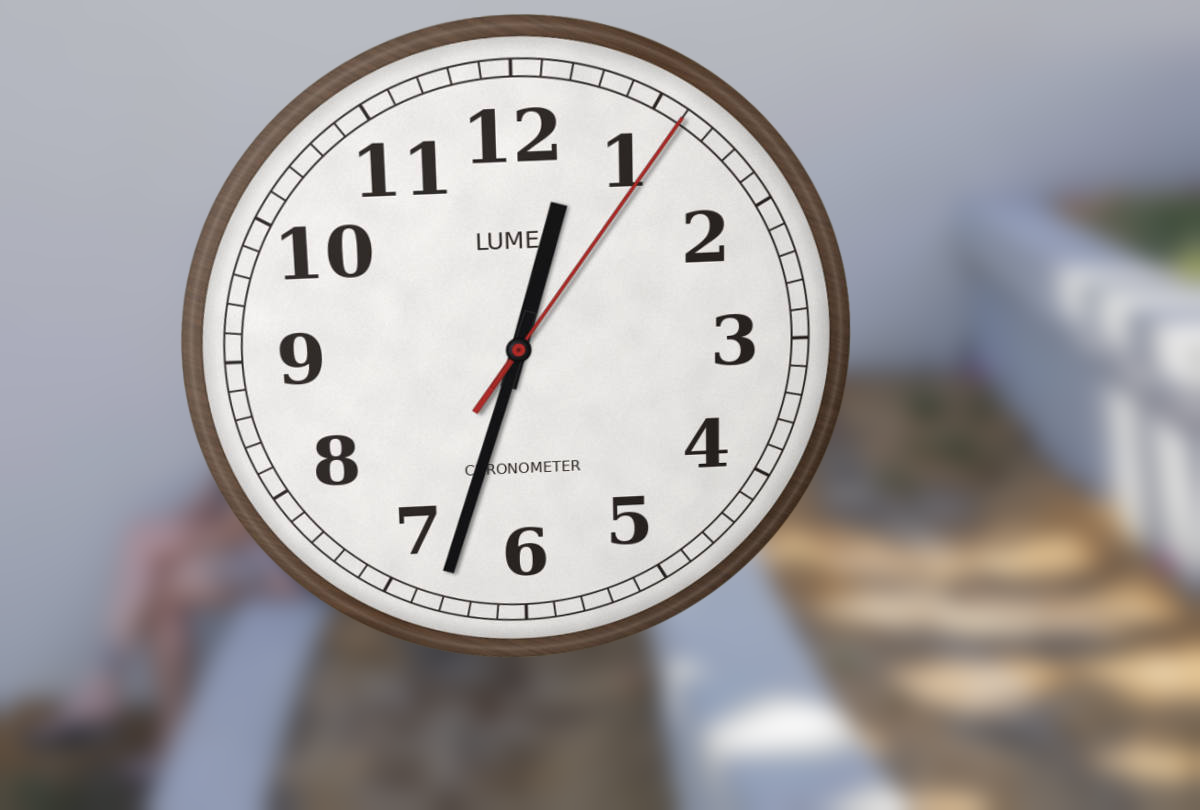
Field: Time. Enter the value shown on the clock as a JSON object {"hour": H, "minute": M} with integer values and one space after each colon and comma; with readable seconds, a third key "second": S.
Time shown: {"hour": 12, "minute": 33, "second": 6}
